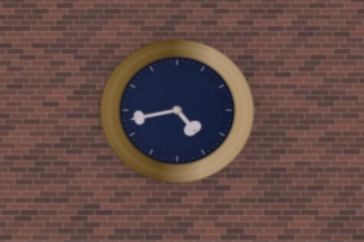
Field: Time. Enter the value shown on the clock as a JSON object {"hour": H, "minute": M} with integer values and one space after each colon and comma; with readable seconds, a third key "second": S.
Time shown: {"hour": 4, "minute": 43}
